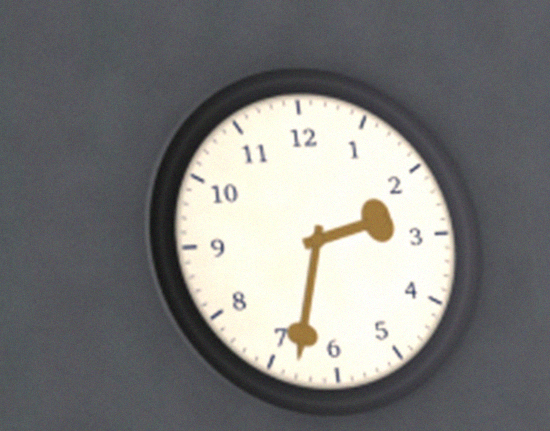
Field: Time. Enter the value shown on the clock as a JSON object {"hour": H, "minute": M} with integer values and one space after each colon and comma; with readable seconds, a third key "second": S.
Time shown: {"hour": 2, "minute": 33}
